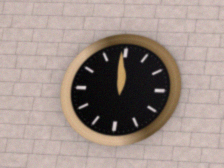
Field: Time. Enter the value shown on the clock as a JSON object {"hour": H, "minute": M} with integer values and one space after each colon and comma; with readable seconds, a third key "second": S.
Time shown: {"hour": 11, "minute": 59}
